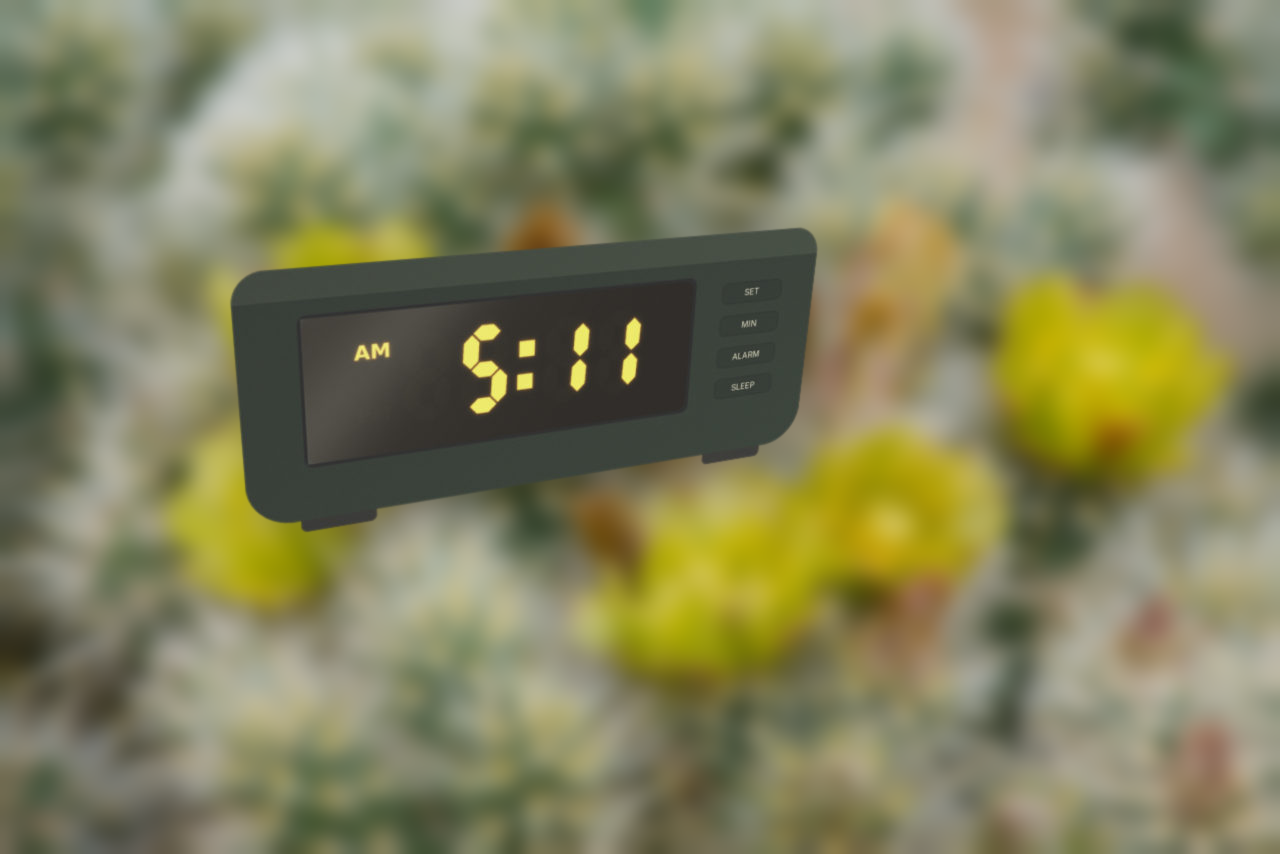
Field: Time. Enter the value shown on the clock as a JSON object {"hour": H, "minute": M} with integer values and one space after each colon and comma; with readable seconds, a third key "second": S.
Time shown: {"hour": 5, "minute": 11}
